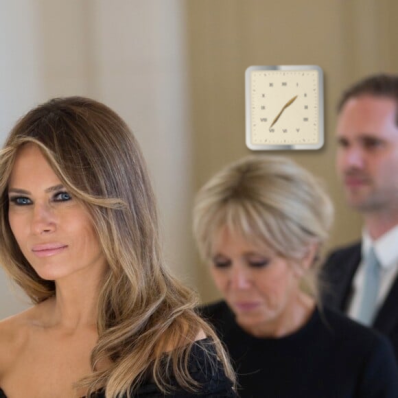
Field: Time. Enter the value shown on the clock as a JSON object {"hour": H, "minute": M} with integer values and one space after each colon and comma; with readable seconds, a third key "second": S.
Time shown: {"hour": 1, "minute": 36}
